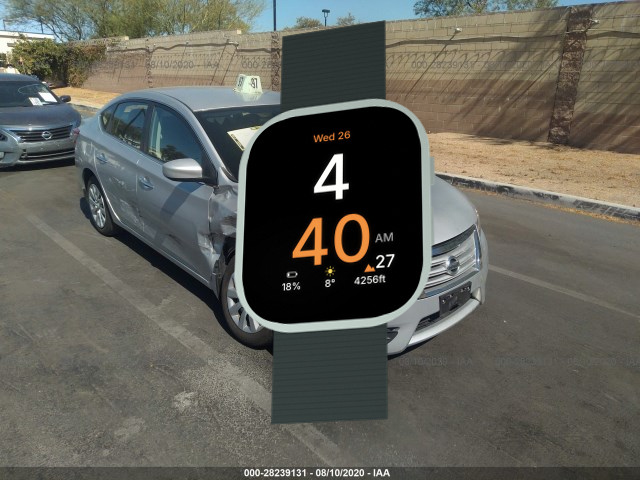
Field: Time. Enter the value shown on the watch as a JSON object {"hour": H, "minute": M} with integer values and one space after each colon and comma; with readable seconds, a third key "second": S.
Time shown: {"hour": 4, "minute": 40, "second": 27}
